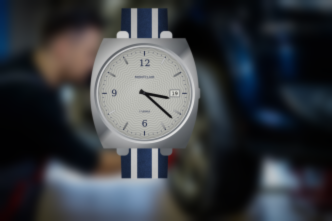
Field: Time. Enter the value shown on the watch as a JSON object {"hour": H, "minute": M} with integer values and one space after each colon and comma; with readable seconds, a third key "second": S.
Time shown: {"hour": 3, "minute": 22}
